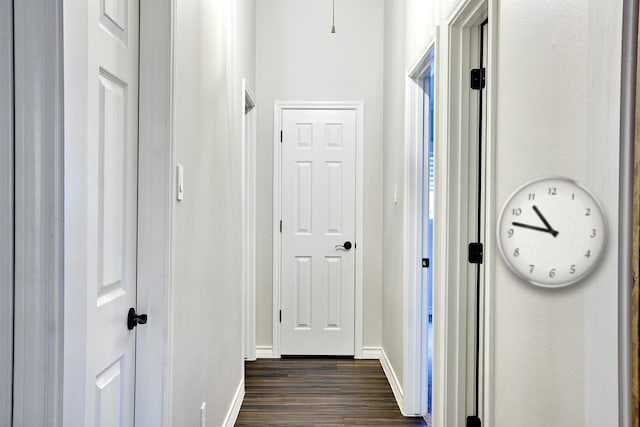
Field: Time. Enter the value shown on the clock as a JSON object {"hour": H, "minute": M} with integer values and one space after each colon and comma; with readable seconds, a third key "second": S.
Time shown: {"hour": 10, "minute": 47}
